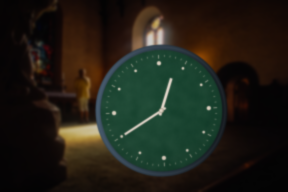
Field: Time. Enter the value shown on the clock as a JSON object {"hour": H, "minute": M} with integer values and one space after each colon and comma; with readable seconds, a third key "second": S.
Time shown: {"hour": 12, "minute": 40}
